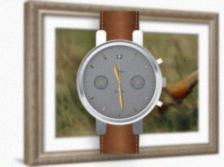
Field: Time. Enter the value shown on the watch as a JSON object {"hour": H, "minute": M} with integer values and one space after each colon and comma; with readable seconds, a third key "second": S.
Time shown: {"hour": 11, "minute": 29}
